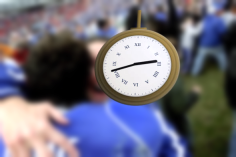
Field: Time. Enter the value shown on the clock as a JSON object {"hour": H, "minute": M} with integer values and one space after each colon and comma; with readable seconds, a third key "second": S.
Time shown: {"hour": 2, "minute": 42}
